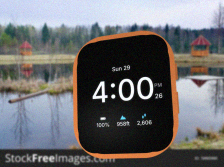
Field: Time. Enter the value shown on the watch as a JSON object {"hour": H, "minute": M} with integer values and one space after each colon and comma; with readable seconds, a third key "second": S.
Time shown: {"hour": 4, "minute": 0}
